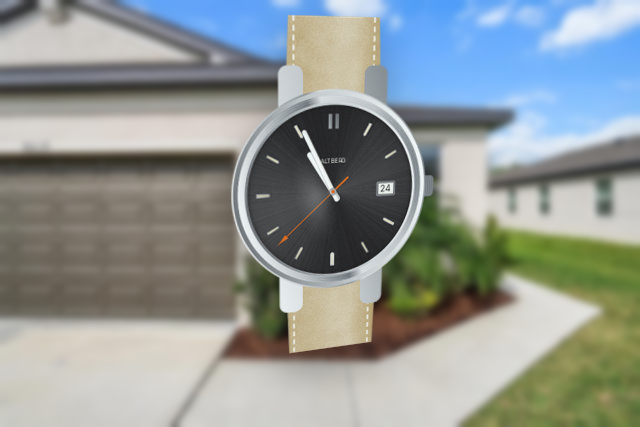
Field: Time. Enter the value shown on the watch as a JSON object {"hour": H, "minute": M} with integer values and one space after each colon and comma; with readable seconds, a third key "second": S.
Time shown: {"hour": 10, "minute": 55, "second": 38}
